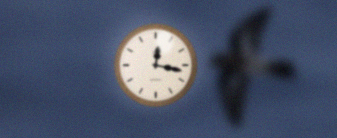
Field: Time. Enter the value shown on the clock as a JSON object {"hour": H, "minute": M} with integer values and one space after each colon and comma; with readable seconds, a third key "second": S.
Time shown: {"hour": 12, "minute": 17}
